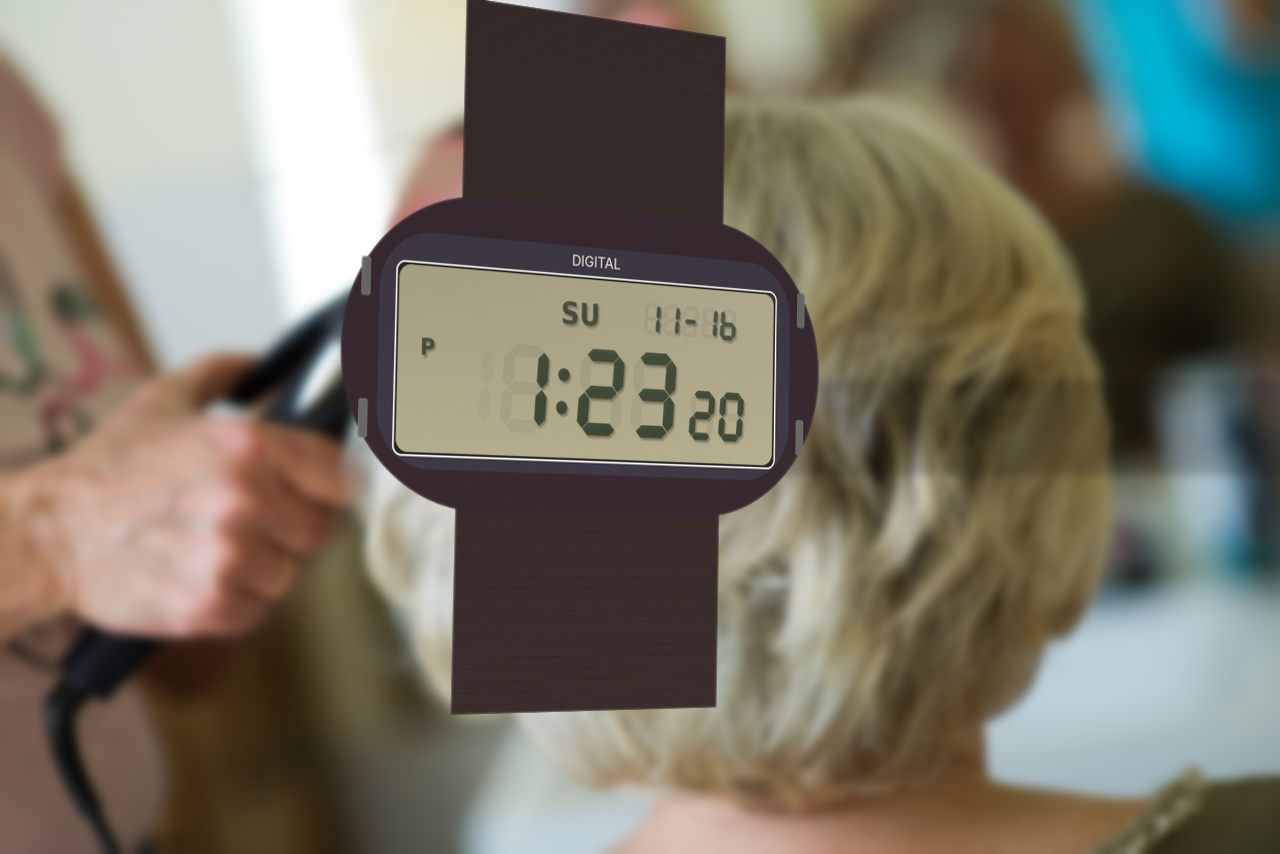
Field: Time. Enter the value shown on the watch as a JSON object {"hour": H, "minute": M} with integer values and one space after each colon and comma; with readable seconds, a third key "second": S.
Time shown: {"hour": 1, "minute": 23, "second": 20}
